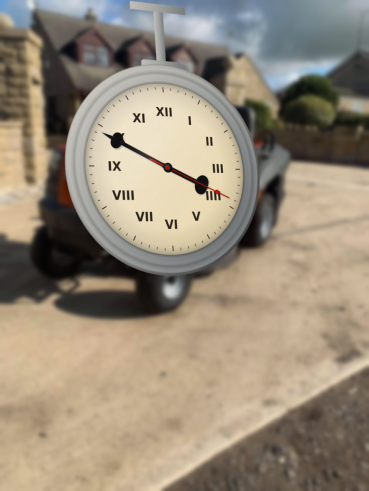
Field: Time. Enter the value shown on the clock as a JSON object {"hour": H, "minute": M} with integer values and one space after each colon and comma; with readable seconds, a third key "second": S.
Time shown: {"hour": 3, "minute": 49, "second": 19}
